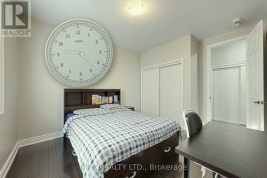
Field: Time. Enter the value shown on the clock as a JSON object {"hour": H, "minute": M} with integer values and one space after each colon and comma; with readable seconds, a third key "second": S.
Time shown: {"hour": 9, "minute": 22}
